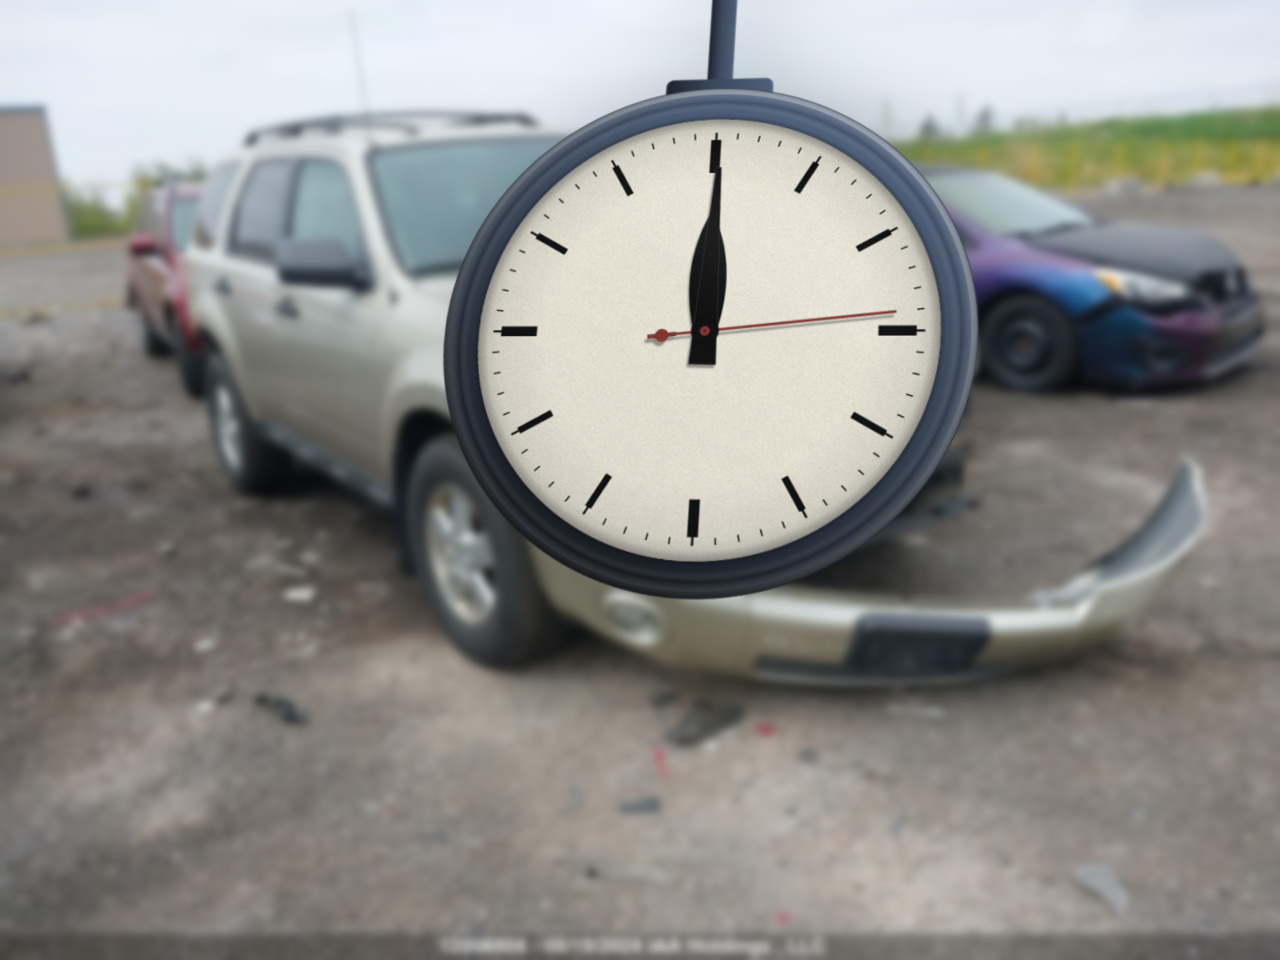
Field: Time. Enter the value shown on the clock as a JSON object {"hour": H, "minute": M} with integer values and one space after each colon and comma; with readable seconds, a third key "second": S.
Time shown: {"hour": 12, "minute": 0, "second": 14}
